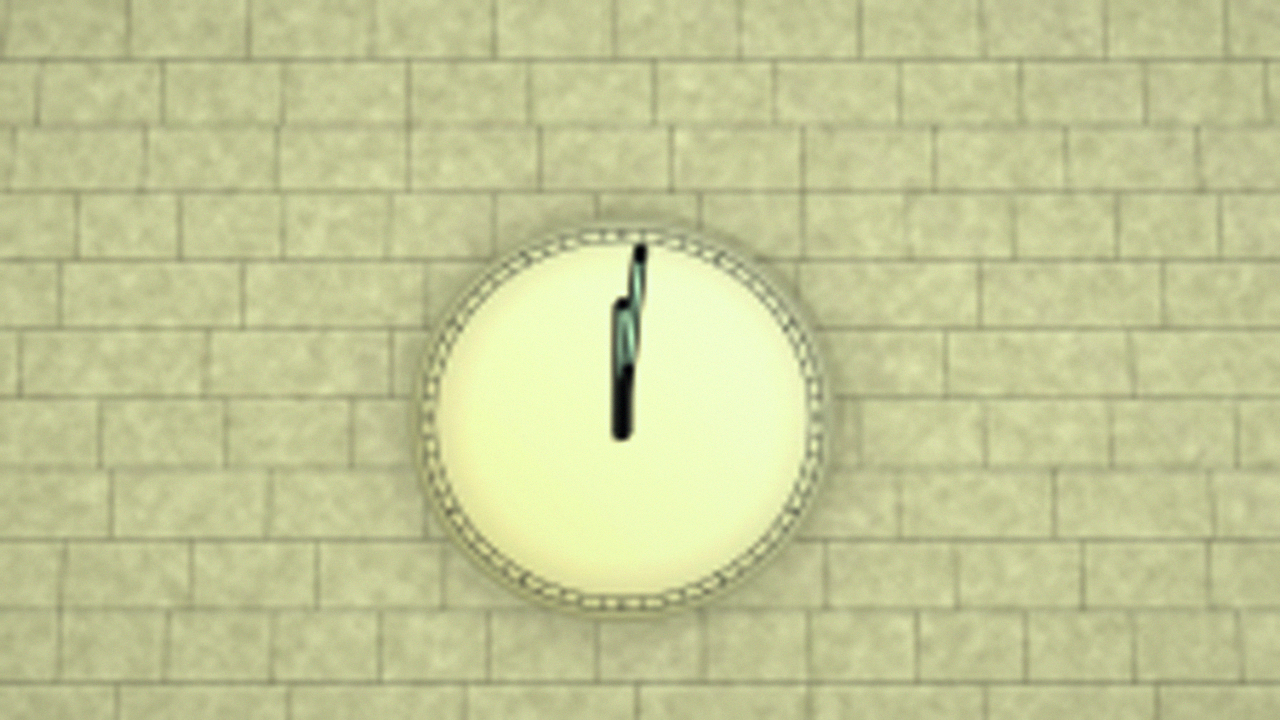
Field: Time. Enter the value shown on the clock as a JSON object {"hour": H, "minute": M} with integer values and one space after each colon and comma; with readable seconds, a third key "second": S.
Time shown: {"hour": 12, "minute": 1}
